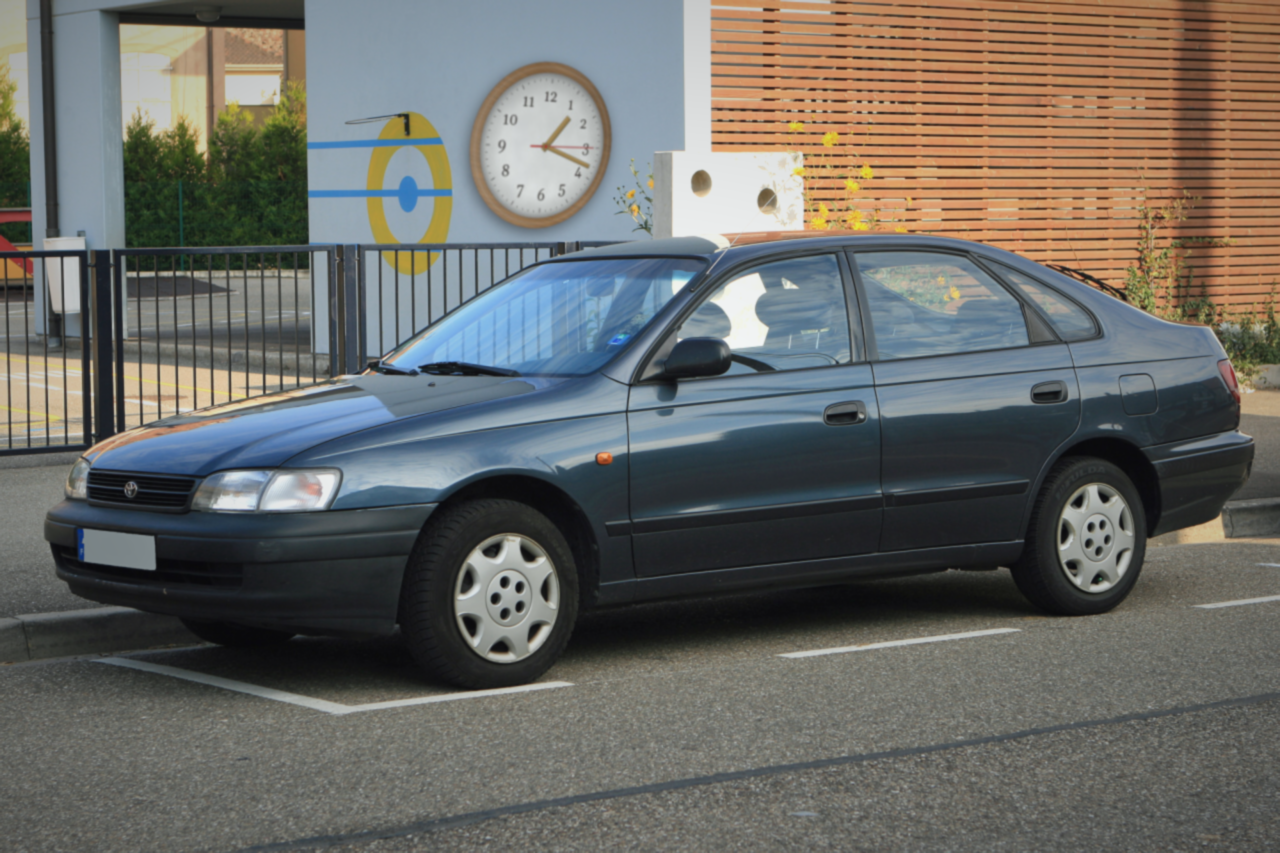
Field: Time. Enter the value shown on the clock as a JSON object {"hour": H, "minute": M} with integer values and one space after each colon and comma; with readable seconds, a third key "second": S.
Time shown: {"hour": 1, "minute": 18, "second": 15}
